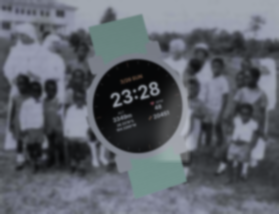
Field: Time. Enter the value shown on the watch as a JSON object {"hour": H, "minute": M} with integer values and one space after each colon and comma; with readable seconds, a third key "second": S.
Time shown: {"hour": 23, "minute": 28}
